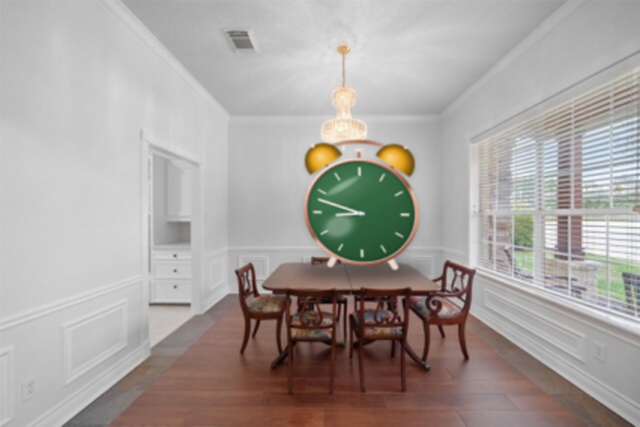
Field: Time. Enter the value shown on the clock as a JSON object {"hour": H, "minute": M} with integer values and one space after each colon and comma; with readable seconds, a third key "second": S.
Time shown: {"hour": 8, "minute": 48}
